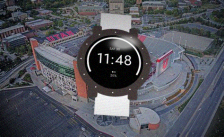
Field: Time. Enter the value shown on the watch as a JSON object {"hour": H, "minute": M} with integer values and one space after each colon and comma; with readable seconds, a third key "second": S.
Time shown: {"hour": 11, "minute": 48}
